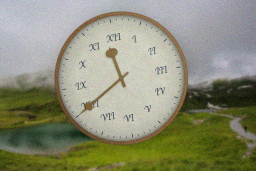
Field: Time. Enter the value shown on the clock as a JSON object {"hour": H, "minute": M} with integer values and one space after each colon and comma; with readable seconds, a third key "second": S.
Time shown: {"hour": 11, "minute": 40}
